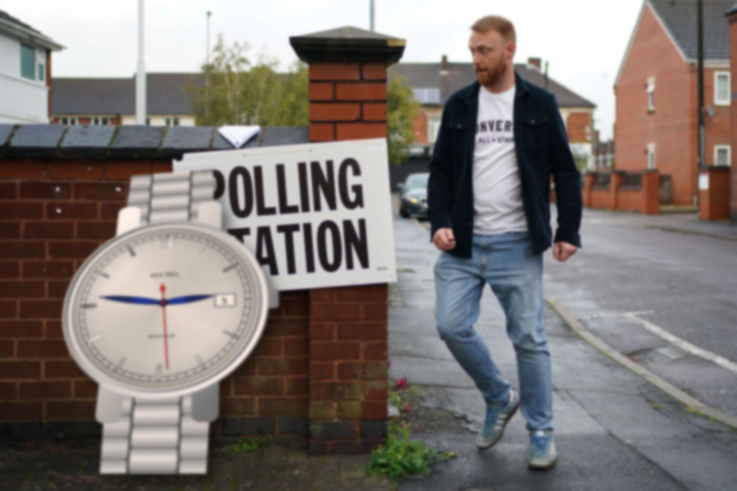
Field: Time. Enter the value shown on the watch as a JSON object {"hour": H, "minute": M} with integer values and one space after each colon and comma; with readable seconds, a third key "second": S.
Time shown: {"hour": 2, "minute": 46, "second": 29}
